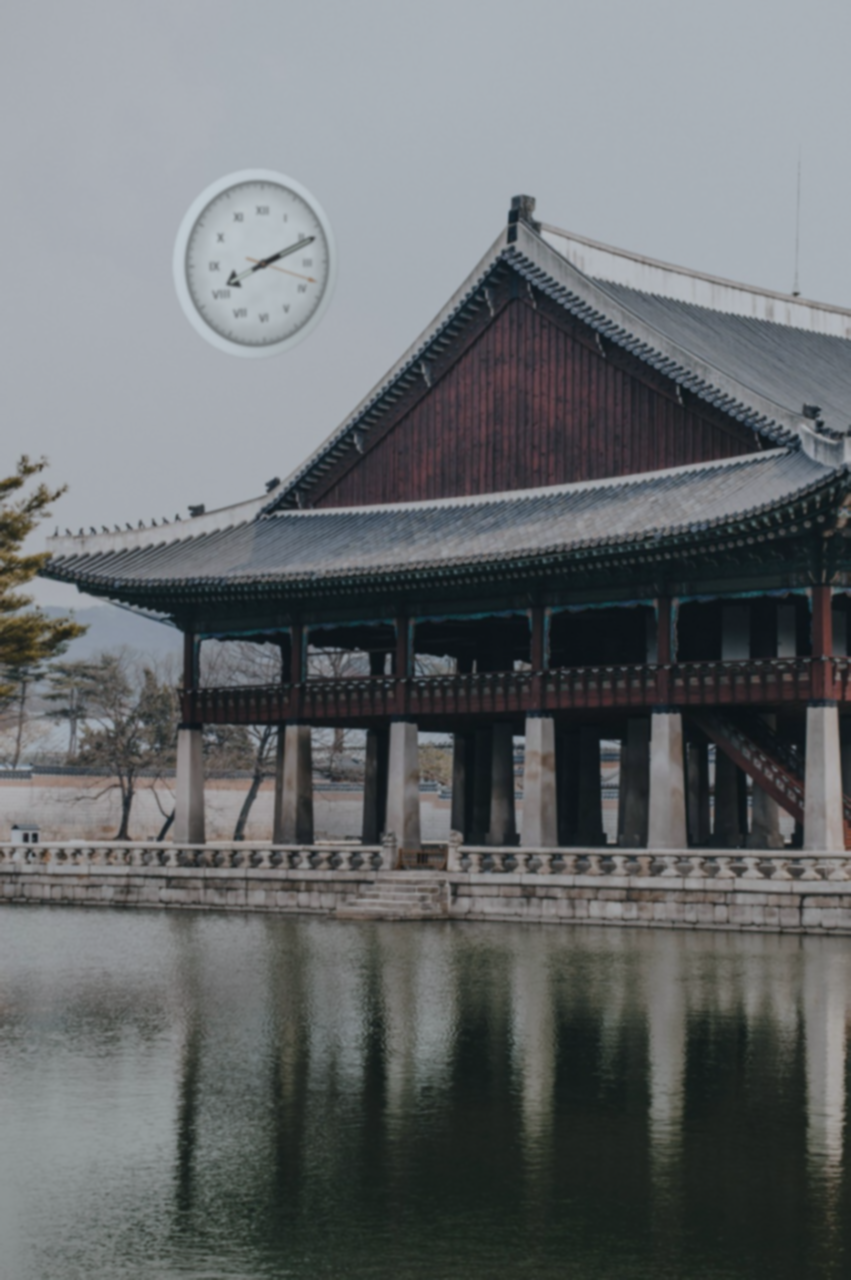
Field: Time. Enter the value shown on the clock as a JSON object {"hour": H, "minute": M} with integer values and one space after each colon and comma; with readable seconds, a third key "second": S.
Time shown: {"hour": 8, "minute": 11, "second": 18}
